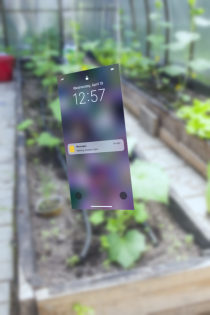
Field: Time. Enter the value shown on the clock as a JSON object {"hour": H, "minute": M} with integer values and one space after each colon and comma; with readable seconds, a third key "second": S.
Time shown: {"hour": 12, "minute": 57}
